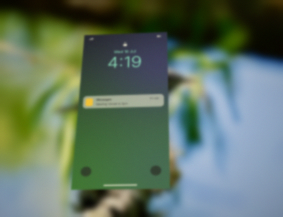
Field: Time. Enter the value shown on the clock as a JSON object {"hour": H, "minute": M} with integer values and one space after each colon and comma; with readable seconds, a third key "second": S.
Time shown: {"hour": 4, "minute": 19}
